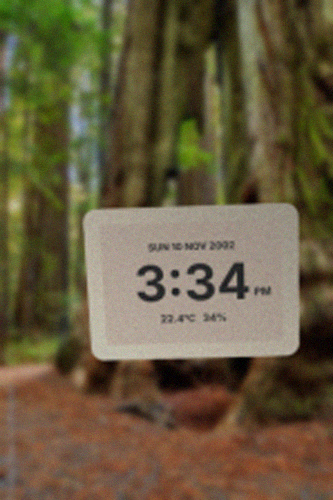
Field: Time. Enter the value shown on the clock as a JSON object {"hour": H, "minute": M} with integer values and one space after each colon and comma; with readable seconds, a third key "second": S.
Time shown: {"hour": 3, "minute": 34}
